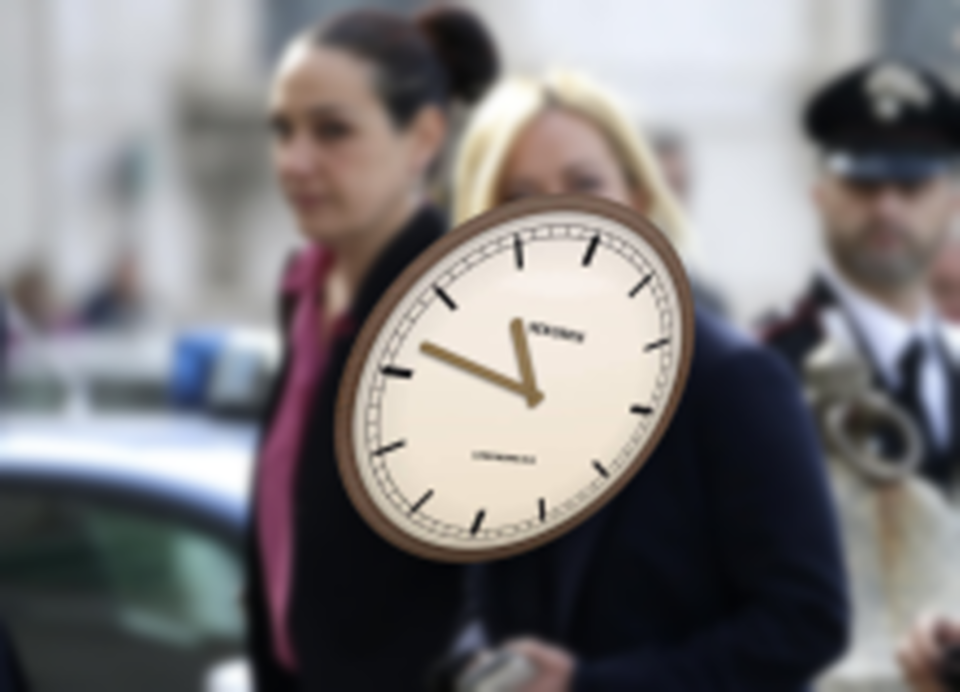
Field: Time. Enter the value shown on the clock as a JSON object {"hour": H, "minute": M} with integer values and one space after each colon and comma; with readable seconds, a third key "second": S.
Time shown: {"hour": 10, "minute": 47}
